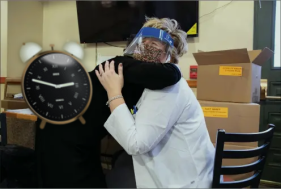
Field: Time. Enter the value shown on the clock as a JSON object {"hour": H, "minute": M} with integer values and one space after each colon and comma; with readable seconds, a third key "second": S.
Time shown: {"hour": 2, "minute": 48}
